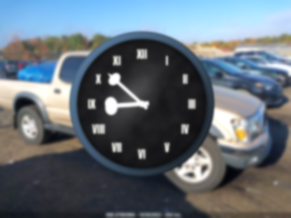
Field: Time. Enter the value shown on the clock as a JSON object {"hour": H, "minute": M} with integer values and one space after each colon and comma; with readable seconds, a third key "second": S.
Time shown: {"hour": 8, "minute": 52}
